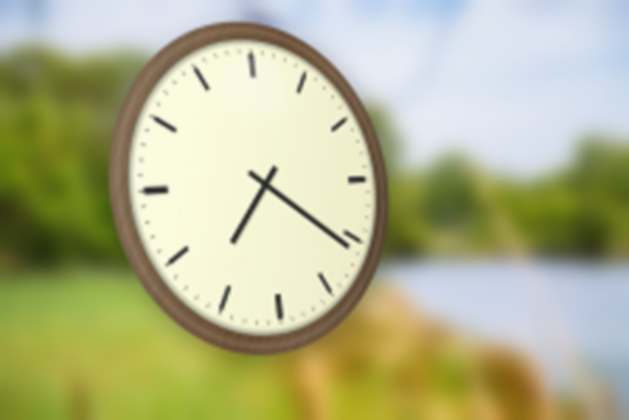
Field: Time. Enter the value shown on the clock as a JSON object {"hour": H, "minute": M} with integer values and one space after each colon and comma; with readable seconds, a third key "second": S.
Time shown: {"hour": 7, "minute": 21}
